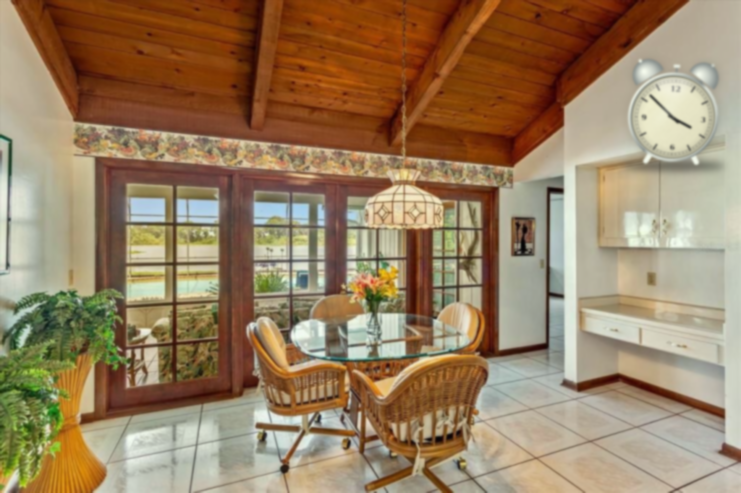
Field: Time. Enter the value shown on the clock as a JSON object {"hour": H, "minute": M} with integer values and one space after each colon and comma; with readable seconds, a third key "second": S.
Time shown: {"hour": 3, "minute": 52}
